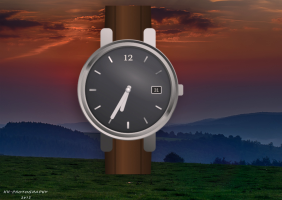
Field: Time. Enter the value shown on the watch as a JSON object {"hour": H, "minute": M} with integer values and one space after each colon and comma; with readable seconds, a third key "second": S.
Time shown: {"hour": 6, "minute": 35}
